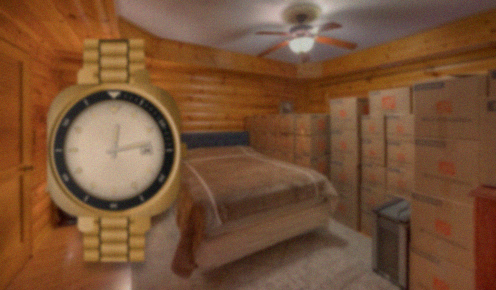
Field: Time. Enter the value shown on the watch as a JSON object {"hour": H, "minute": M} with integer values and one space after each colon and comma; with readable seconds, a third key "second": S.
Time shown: {"hour": 12, "minute": 13}
